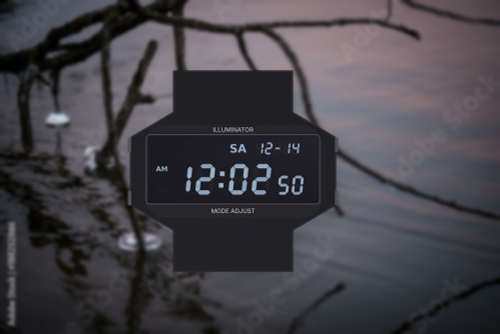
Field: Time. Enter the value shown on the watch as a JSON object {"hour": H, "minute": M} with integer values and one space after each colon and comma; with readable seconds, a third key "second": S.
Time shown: {"hour": 12, "minute": 2, "second": 50}
